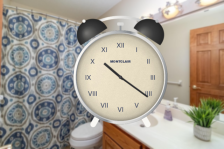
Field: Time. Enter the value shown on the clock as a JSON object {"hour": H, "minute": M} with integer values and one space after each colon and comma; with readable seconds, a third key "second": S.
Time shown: {"hour": 10, "minute": 21}
